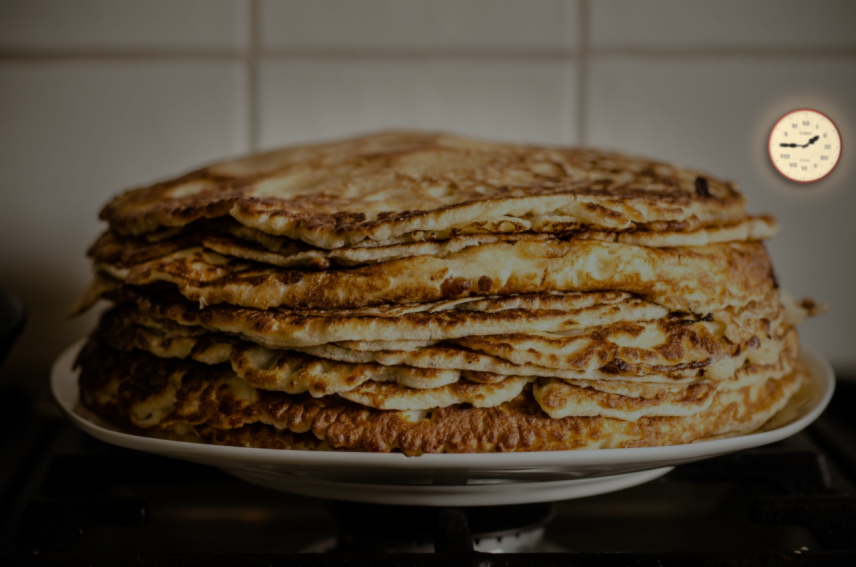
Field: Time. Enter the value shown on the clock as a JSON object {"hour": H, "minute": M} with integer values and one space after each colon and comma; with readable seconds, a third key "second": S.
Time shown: {"hour": 1, "minute": 45}
